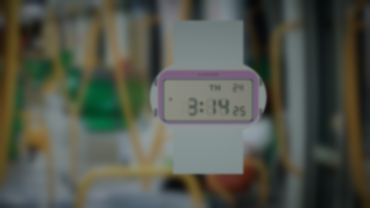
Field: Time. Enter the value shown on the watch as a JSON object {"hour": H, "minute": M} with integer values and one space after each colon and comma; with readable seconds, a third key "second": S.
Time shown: {"hour": 3, "minute": 14}
